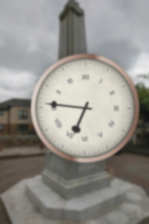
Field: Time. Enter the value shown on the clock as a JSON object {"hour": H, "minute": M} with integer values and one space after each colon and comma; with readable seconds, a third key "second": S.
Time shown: {"hour": 6, "minute": 46}
